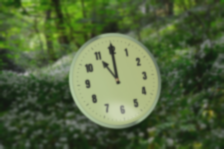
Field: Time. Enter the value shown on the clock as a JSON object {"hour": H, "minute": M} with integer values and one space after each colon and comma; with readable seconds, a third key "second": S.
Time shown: {"hour": 11, "minute": 0}
